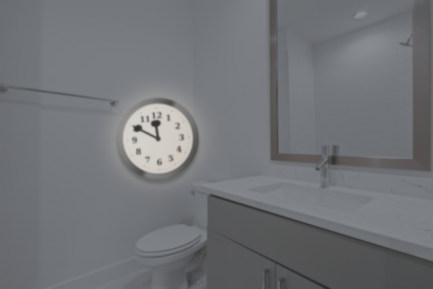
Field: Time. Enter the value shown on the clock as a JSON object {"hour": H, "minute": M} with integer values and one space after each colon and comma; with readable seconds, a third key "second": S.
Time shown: {"hour": 11, "minute": 50}
